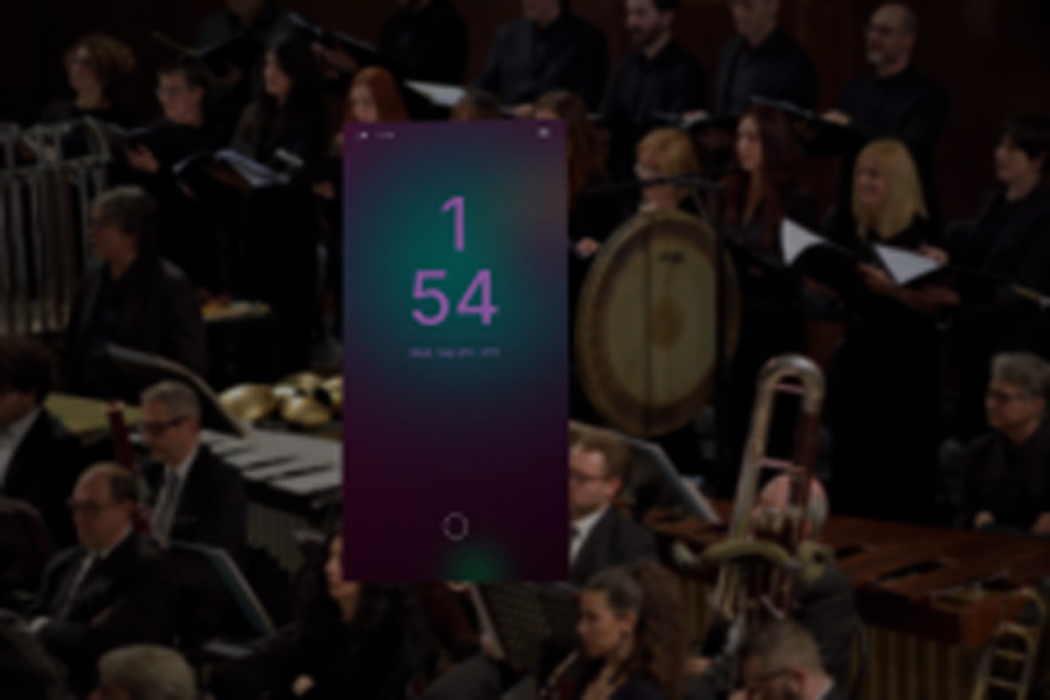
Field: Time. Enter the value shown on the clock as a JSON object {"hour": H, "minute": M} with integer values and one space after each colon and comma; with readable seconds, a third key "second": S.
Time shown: {"hour": 1, "minute": 54}
